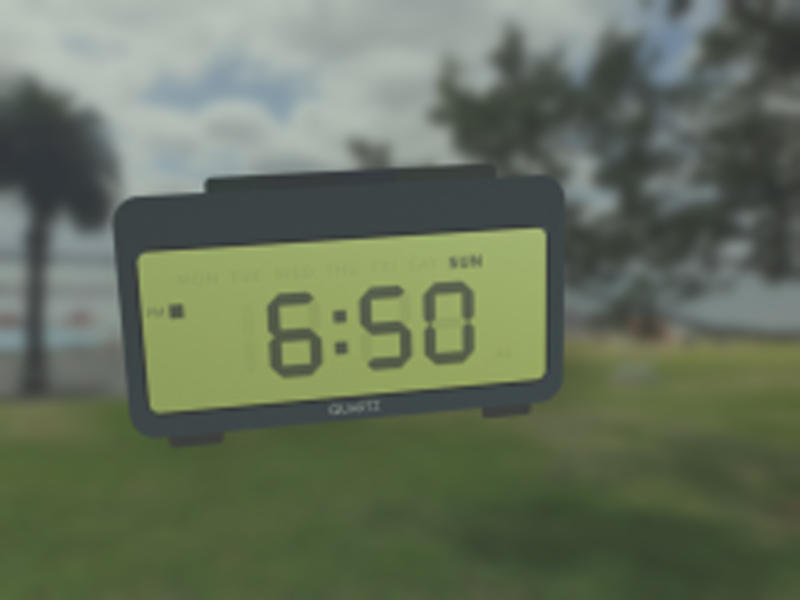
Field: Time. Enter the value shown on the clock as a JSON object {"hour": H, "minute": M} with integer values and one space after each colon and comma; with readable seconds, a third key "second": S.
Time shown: {"hour": 6, "minute": 50}
